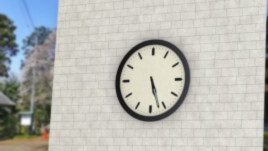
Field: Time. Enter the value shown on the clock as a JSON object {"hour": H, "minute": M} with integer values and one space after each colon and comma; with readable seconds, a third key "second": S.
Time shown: {"hour": 5, "minute": 27}
